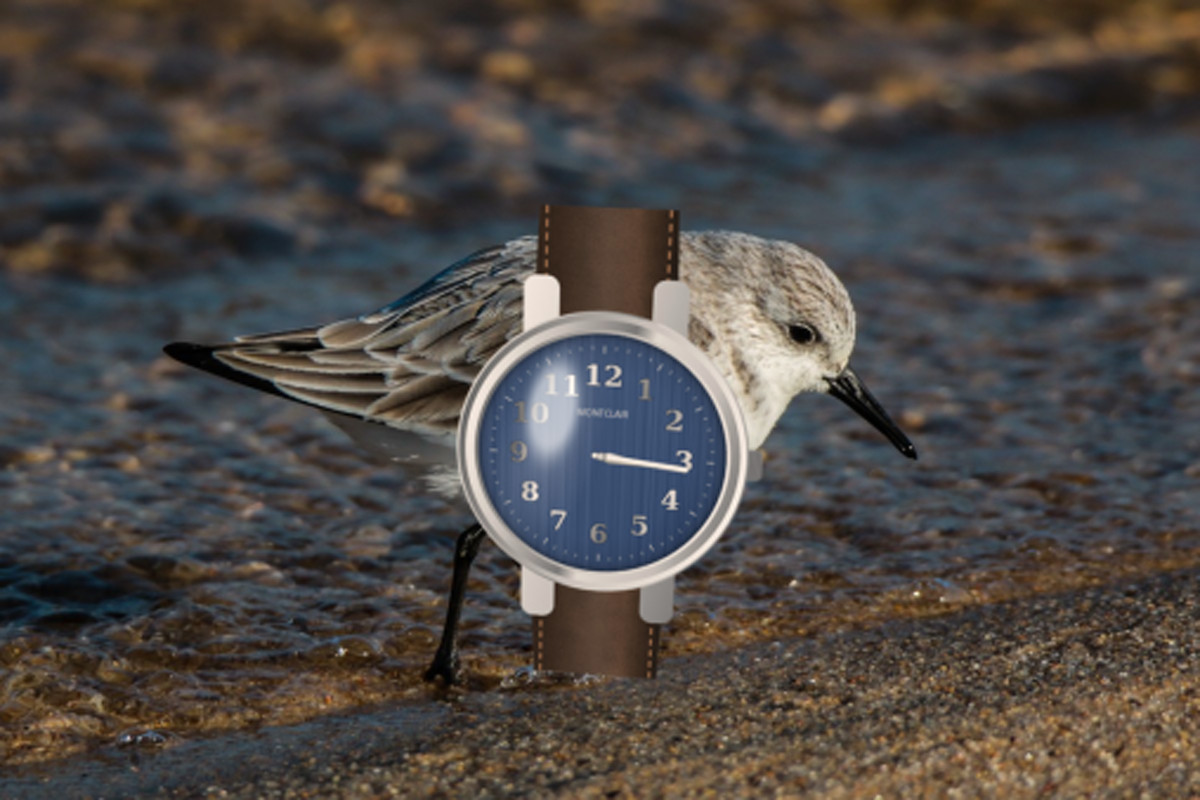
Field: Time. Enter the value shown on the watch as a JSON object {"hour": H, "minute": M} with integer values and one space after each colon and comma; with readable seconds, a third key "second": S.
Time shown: {"hour": 3, "minute": 16}
